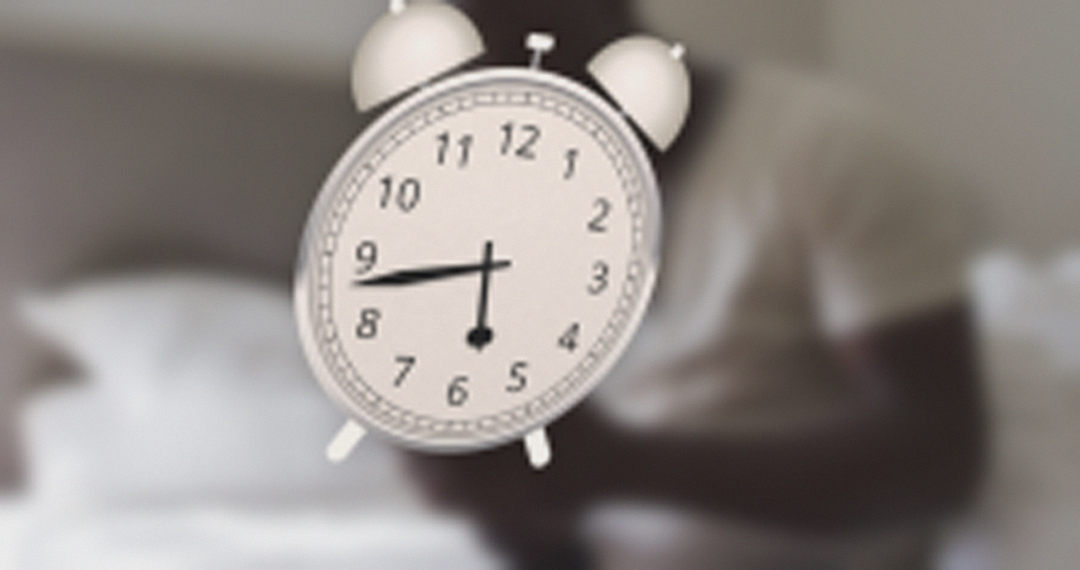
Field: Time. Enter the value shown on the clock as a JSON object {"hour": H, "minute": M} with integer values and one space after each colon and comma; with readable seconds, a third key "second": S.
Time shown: {"hour": 5, "minute": 43}
